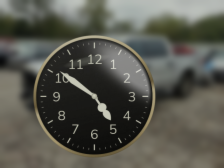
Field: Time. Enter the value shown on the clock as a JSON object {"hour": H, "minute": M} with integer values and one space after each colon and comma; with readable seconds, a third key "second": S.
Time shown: {"hour": 4, "minute": 51}
